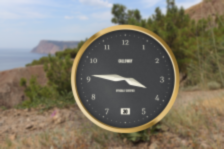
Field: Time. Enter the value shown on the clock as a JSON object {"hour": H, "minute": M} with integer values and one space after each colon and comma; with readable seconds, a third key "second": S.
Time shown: {"hour": 3, "minute": 46}
